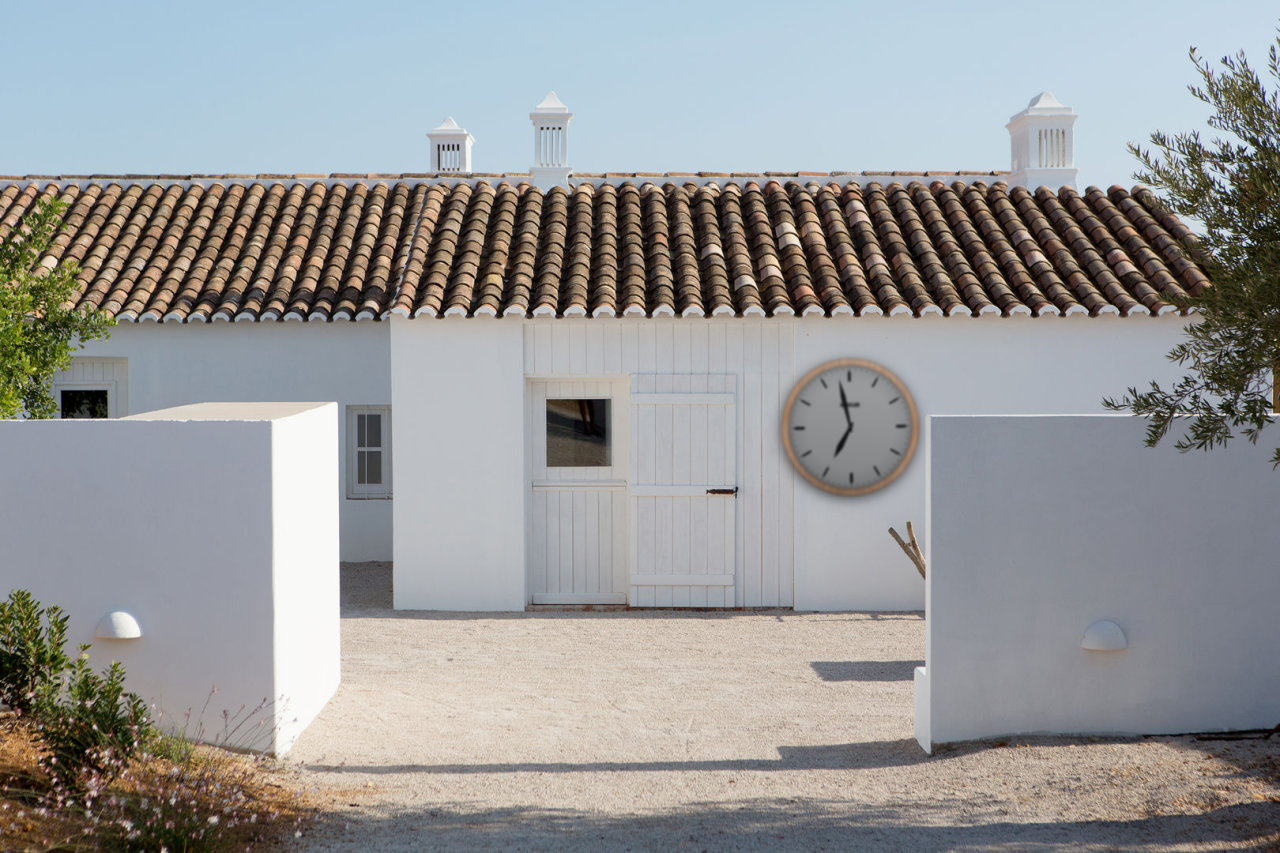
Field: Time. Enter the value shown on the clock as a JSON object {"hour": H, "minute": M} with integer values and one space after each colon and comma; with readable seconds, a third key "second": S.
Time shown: {"hour": 6, "minute": 58}
